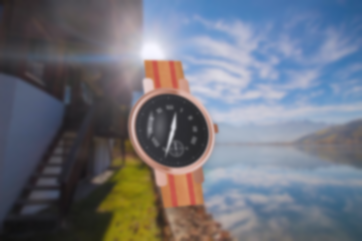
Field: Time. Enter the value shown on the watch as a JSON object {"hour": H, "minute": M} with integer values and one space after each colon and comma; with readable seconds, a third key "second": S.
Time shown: {"hour": 12, "minute": 34}
